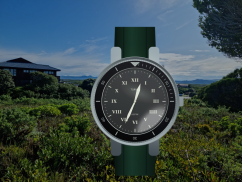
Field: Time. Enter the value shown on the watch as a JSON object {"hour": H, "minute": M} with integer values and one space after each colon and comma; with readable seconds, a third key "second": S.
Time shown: {"hour": 12, "minute": 34}
